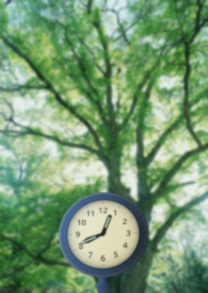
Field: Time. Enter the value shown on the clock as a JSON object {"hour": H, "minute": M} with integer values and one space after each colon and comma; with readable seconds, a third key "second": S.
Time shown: {"hour": 12, "minute": 41}
